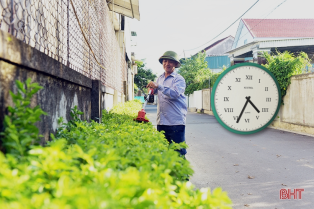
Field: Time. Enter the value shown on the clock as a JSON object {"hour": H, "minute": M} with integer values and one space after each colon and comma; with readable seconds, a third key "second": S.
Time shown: {"hour": 4, "minute": 34}
